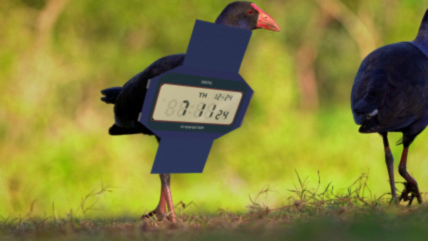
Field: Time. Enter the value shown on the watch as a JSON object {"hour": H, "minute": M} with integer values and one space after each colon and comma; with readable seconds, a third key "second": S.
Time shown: {"hour": 7, "minute": 11, "second": 24}
